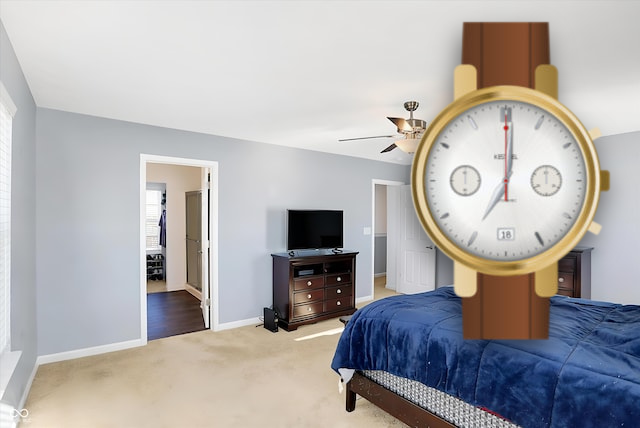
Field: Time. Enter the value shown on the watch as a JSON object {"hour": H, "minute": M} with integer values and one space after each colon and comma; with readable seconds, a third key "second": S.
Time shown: {"hour": 7, "minute": 1}
